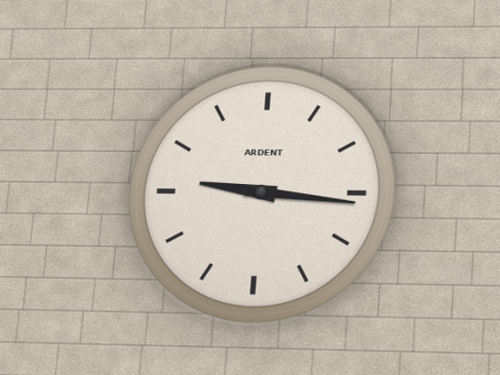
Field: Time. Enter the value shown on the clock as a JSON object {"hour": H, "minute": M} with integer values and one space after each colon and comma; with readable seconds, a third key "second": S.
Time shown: {"hour": 9, "minute": 16}
